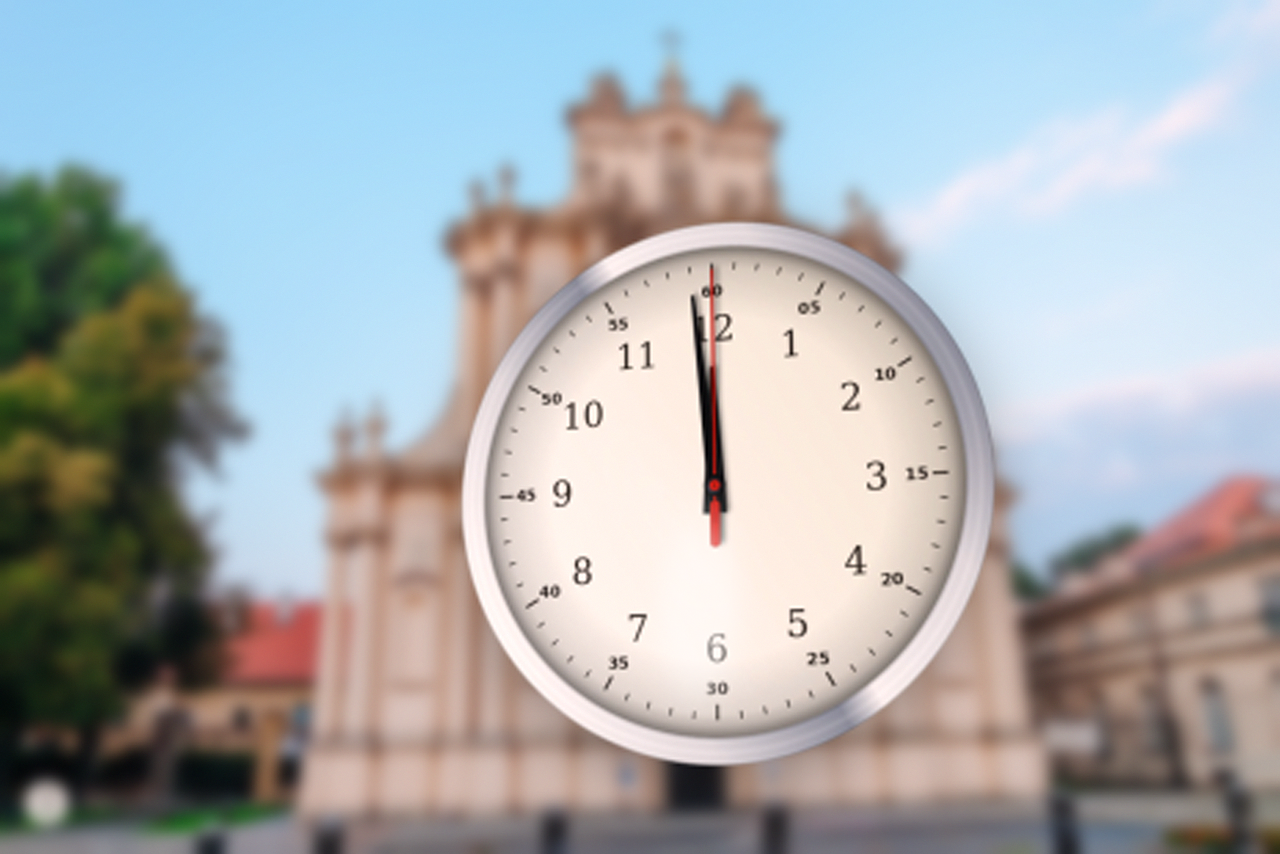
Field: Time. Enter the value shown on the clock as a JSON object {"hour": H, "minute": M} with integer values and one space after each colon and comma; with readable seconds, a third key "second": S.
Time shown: {"hour": 11, "minute": 59, "second": 0}
